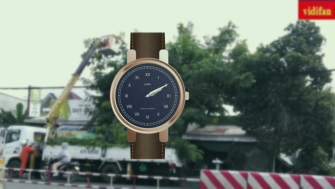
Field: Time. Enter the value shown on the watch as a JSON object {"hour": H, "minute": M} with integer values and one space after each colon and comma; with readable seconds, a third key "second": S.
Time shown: {"hour": 2, "minute": 10}
